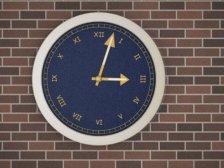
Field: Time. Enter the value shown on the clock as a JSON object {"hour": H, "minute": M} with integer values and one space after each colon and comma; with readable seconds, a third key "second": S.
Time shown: {"hour": 3, "minute": 3}
